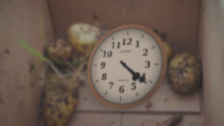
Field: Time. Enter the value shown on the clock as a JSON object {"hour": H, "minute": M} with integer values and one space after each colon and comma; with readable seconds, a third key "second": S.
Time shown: {"hour": 4, "minute": 21}
